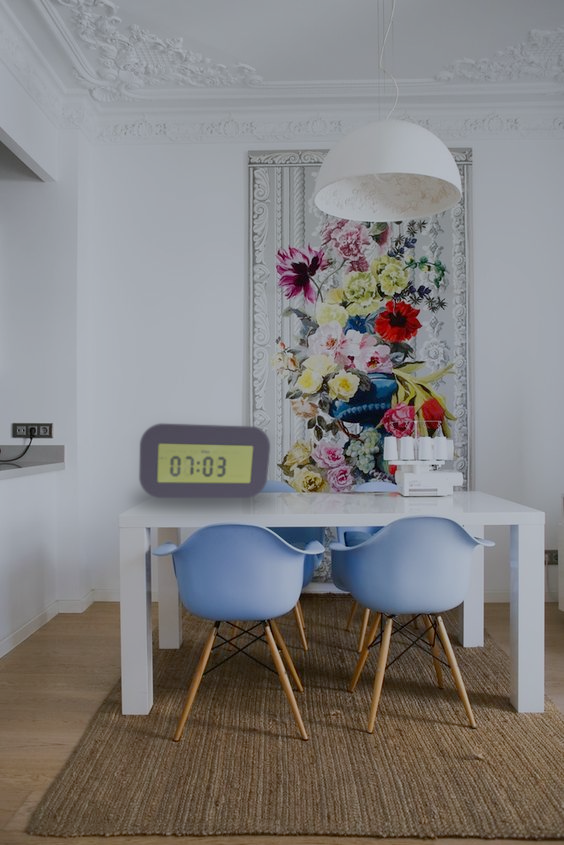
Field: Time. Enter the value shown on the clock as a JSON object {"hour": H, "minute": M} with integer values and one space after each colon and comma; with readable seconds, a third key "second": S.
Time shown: {"hour": 7, "minute": 3}
